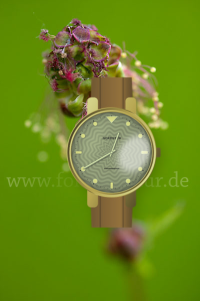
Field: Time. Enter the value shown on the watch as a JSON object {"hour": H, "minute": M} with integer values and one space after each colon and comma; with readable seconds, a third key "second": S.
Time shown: {"hour": 12, "minute": 40}
